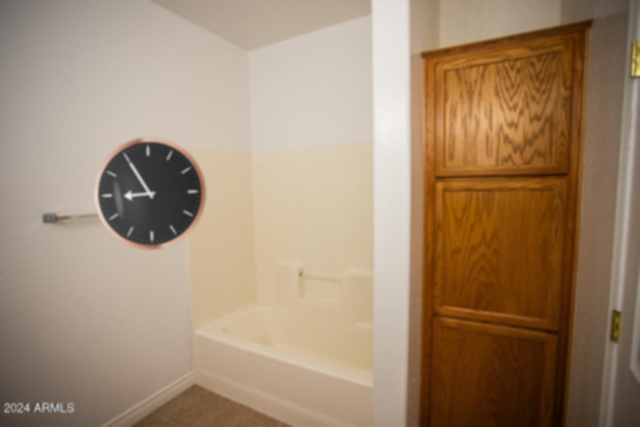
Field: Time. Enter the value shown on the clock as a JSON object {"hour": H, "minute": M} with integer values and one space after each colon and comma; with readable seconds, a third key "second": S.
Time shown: {"hour": 8, "minute": 55}
